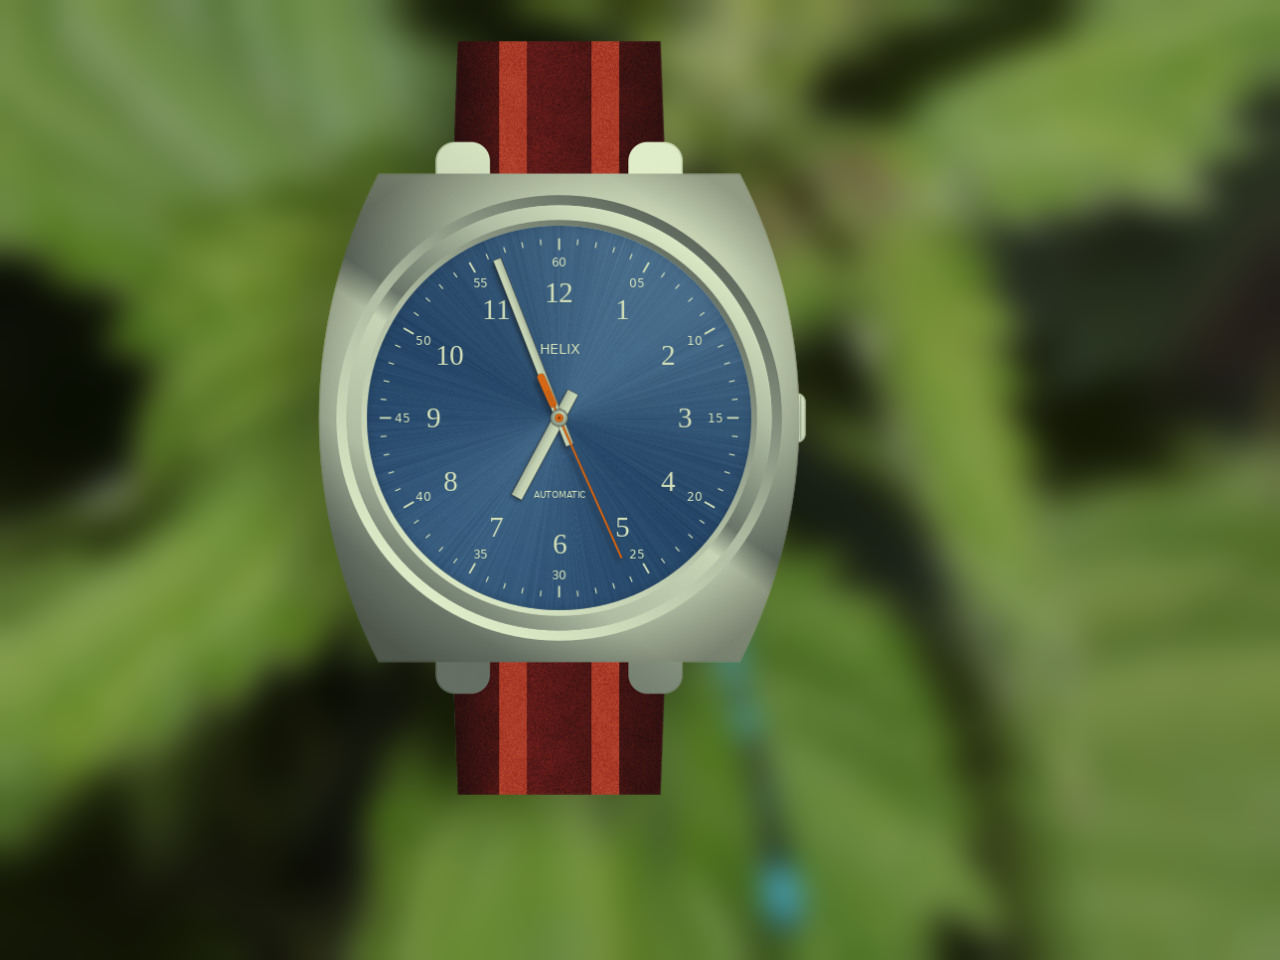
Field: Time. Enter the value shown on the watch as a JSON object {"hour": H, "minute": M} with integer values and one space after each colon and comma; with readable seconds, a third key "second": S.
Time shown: {"hour": 6, "minute": 56, "second": 26}
